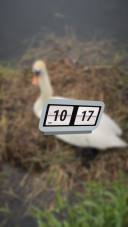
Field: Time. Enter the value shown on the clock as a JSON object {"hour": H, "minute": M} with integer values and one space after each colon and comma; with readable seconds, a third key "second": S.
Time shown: {"hour": 10, "minute": 17}
